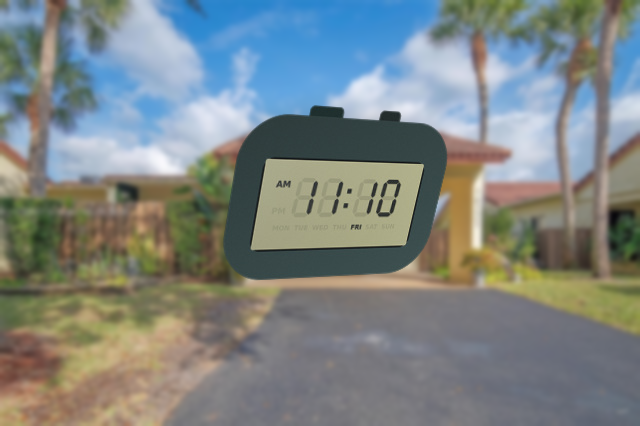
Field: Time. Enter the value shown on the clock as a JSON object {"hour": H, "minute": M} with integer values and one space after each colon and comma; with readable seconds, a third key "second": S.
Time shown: {"hour": 11, "minute": 10}
